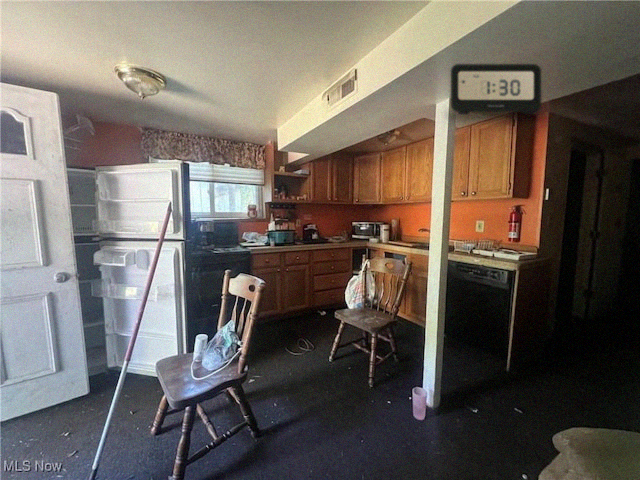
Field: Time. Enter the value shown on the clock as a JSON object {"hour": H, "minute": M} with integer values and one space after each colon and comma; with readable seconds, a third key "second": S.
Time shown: {"hour": 1, "minute": 30}
